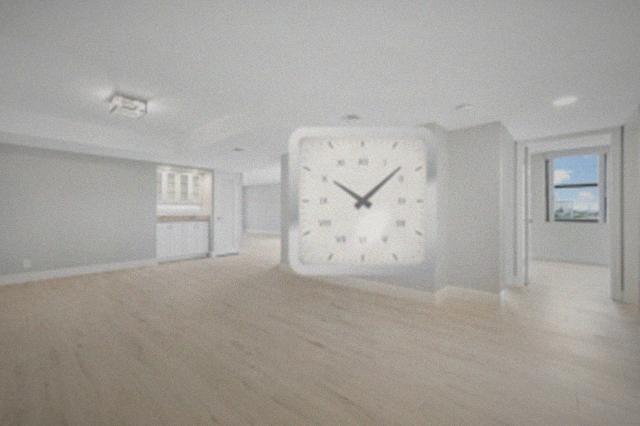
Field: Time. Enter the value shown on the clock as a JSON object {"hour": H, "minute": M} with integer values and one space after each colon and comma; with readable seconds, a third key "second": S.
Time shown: {"hour": 10, "minute": 8}
